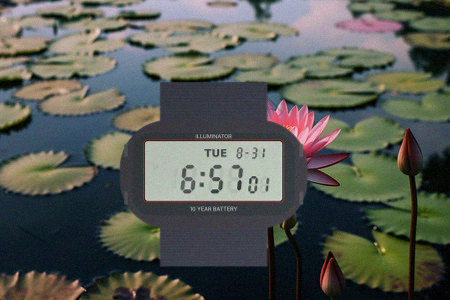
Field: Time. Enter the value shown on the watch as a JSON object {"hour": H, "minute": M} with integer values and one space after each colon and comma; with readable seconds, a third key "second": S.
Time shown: {"hour": 6, "minute": 57, "second": 1}
